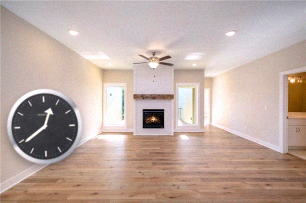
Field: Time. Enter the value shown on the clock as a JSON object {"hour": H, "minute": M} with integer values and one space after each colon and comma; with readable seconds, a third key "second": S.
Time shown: {"hour": 12, "minute": 39}
